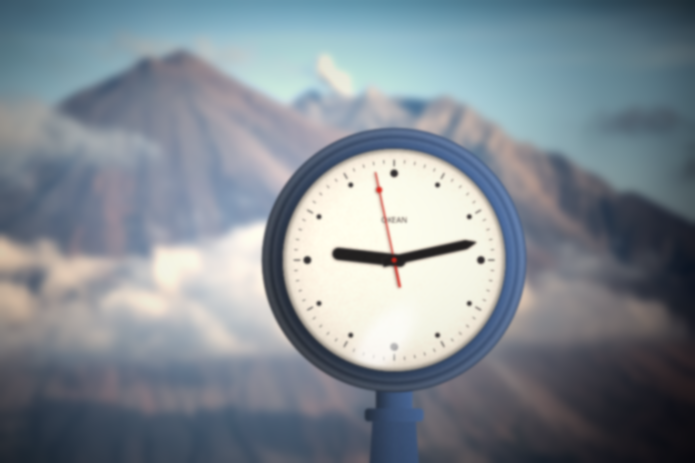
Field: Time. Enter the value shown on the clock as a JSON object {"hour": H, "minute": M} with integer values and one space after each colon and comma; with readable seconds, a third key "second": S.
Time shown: {"hour": 9, "minute": 12, "second": 58}
